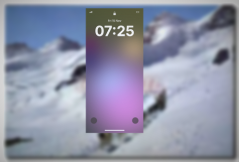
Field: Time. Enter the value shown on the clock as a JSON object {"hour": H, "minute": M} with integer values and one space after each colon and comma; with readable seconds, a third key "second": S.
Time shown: {"hour": 7, "minute": 25}
